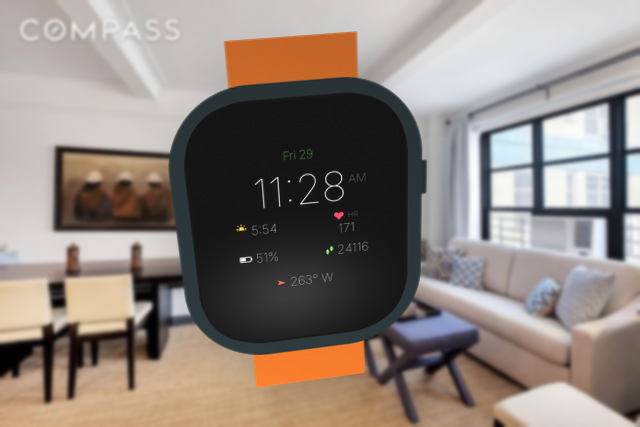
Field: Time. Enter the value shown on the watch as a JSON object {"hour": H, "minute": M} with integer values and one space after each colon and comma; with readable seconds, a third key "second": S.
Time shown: {"hour": 11, "minute": 28}
